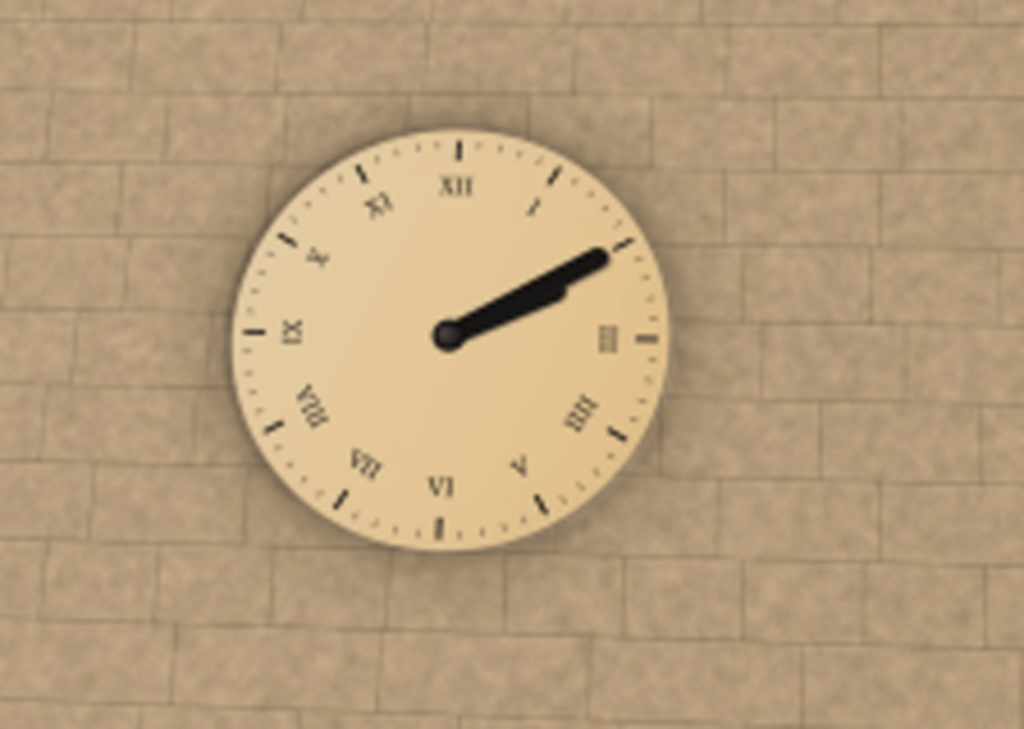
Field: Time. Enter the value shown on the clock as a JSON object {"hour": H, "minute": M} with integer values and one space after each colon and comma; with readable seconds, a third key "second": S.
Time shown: {"hour": 2, "minute": 10}
